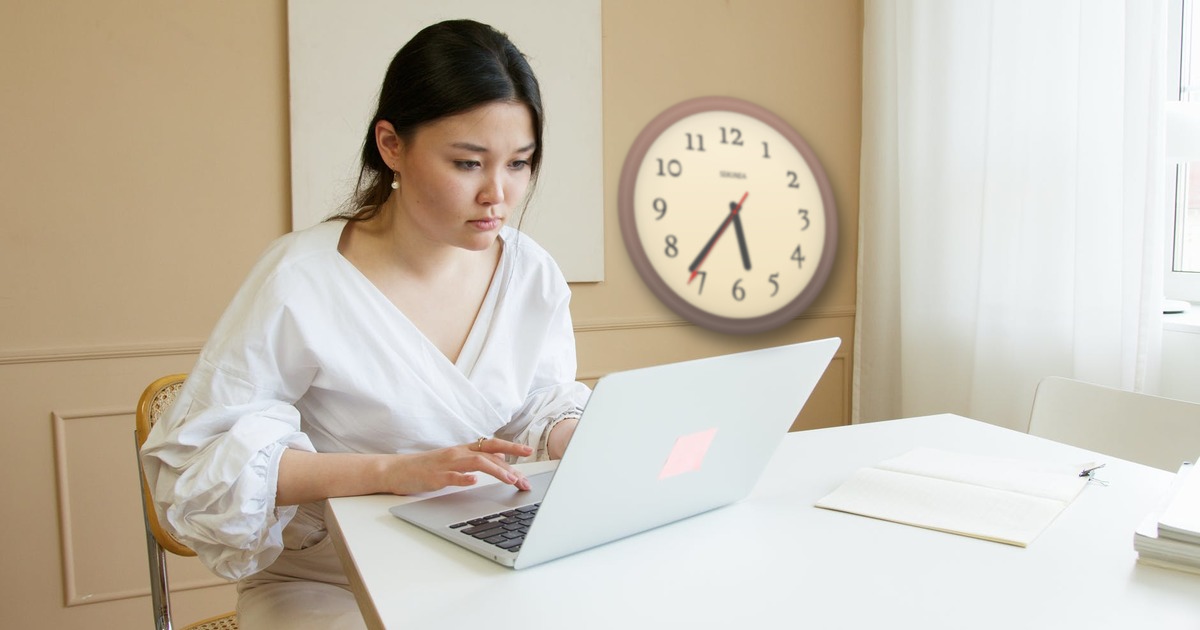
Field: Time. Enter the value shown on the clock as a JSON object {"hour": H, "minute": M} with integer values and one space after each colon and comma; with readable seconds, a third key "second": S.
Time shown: {"hour": 5, "minute": 36, "second": 36}
